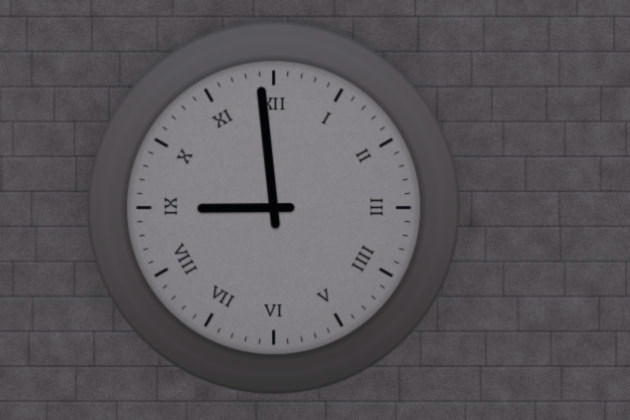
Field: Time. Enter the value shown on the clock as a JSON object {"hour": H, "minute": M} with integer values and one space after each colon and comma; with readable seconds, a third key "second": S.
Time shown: {"hour": 8, "minute": 59}
